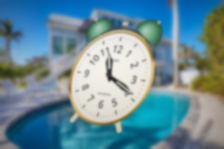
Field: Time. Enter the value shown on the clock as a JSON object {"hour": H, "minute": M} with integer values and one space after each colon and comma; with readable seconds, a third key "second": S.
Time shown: {"hour": 11, "minute": 19}
